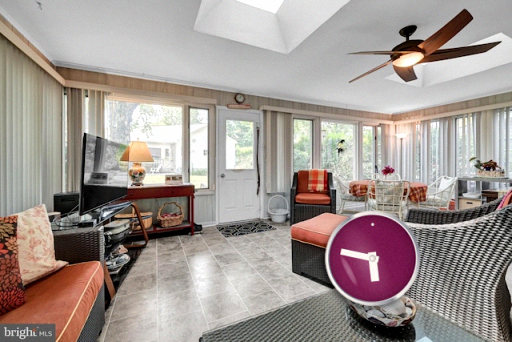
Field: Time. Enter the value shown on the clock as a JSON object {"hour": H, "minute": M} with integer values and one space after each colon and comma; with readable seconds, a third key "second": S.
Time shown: {"hour": 5, "minute": 47}
